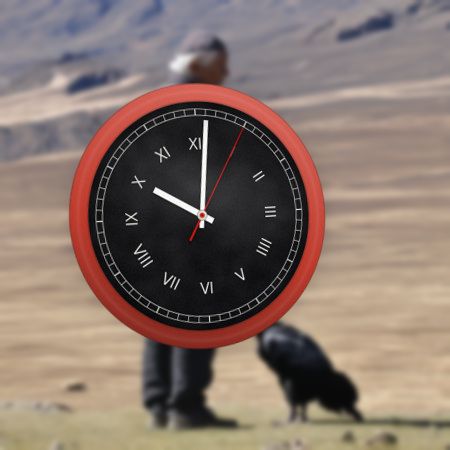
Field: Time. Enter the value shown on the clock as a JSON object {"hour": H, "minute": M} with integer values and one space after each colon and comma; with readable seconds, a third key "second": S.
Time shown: {"hour": 10, "minute": 1, "second": 5}
